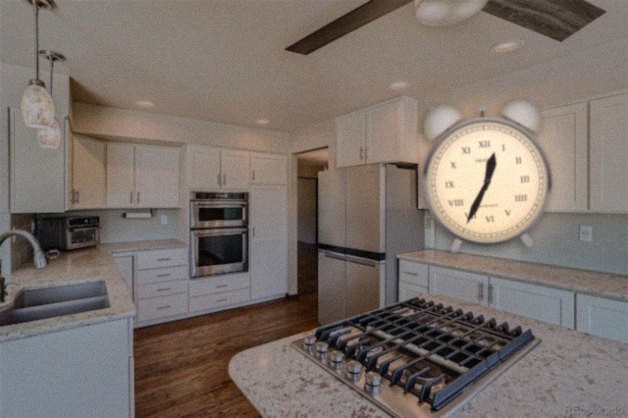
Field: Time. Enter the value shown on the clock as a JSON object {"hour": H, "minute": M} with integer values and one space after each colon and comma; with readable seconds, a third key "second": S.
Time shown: {"hour": 12, "minute": 35}
